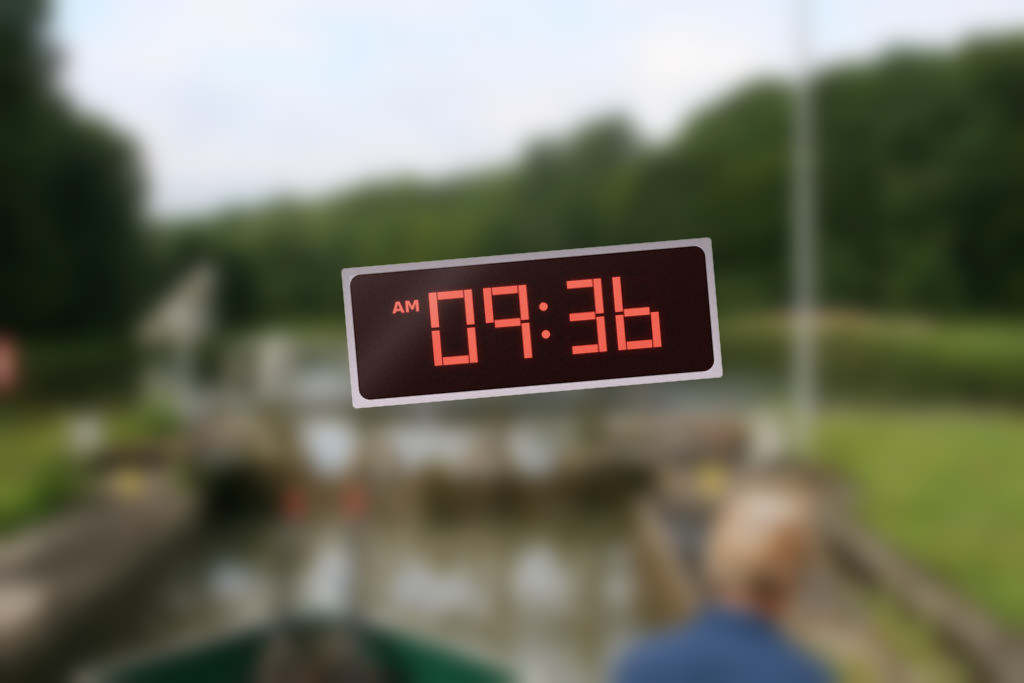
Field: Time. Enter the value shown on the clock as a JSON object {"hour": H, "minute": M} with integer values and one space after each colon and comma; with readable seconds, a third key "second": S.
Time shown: {"hour": 9, "minute": 36}
